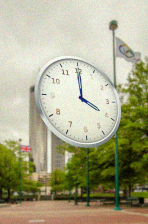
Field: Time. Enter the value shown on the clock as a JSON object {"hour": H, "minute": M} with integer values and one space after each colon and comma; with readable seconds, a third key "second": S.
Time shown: {"hour": 4, "minute": 0}
